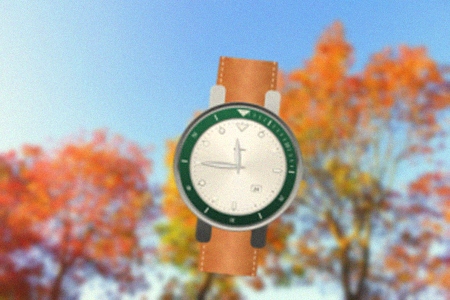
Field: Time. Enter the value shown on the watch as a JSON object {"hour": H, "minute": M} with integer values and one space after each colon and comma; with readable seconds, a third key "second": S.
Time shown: {"hour": 11, "minute": 45}
